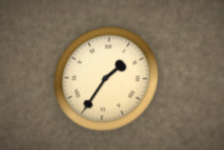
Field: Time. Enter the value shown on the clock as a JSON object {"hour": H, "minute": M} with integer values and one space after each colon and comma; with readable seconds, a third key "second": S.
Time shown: {"hour": 1, "minute": 35}
